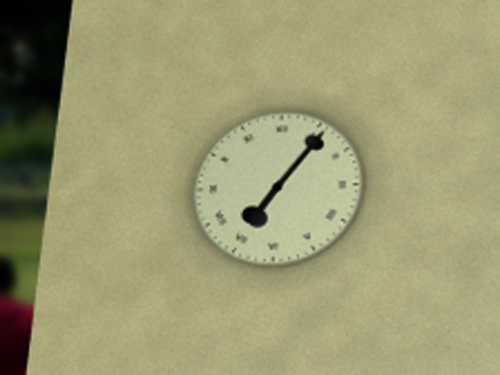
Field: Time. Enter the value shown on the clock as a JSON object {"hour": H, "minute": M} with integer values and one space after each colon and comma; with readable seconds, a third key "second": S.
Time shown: {"hour": 7, "minute": 6}
